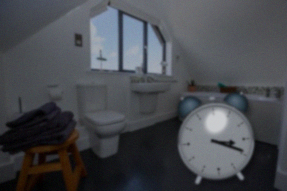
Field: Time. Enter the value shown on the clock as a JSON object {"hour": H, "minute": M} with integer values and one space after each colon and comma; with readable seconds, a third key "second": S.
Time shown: {"hour": 3, "minute": 19}
